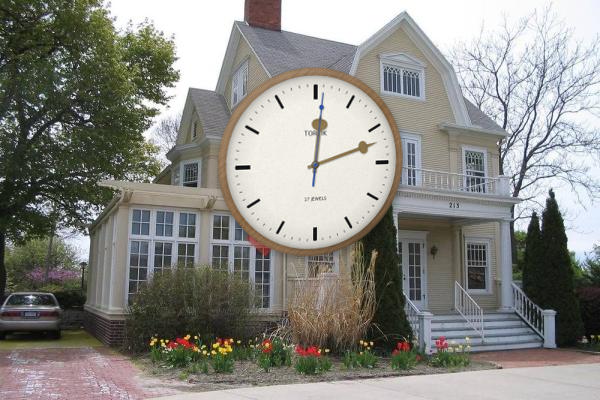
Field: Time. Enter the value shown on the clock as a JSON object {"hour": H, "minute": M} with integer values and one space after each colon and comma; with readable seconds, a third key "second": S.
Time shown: {"hour": 12, "minute": 12, "second": 1}
